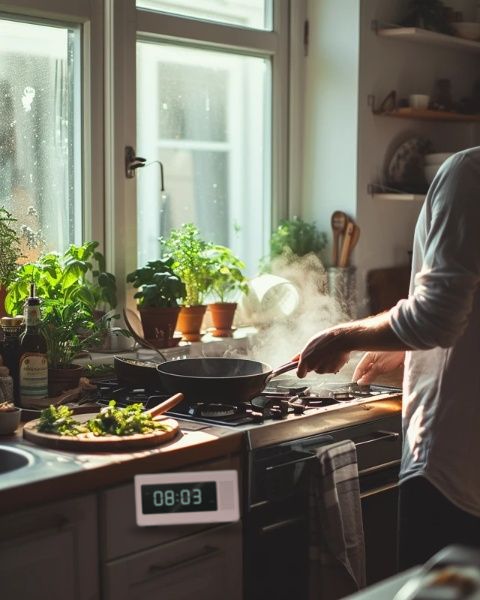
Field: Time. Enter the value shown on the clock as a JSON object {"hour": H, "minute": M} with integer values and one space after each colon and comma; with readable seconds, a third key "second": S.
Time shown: {"hour": 8, "minute": 3}
